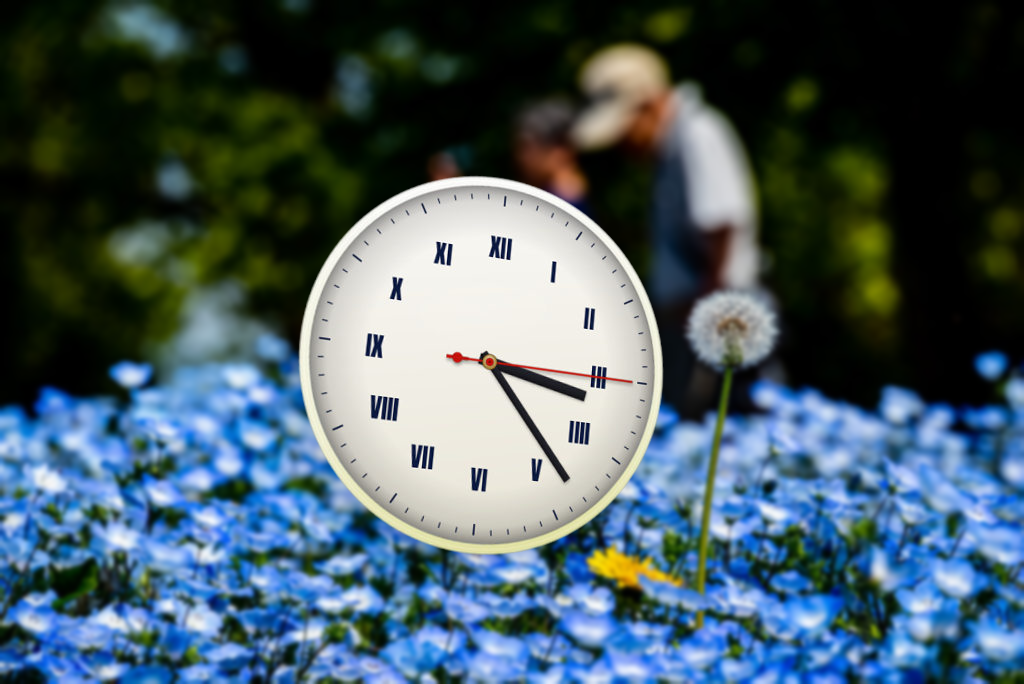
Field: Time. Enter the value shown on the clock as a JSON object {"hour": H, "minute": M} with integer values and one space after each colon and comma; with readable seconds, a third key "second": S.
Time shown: {"hour": 3, "minute": 23, "second": 15}
